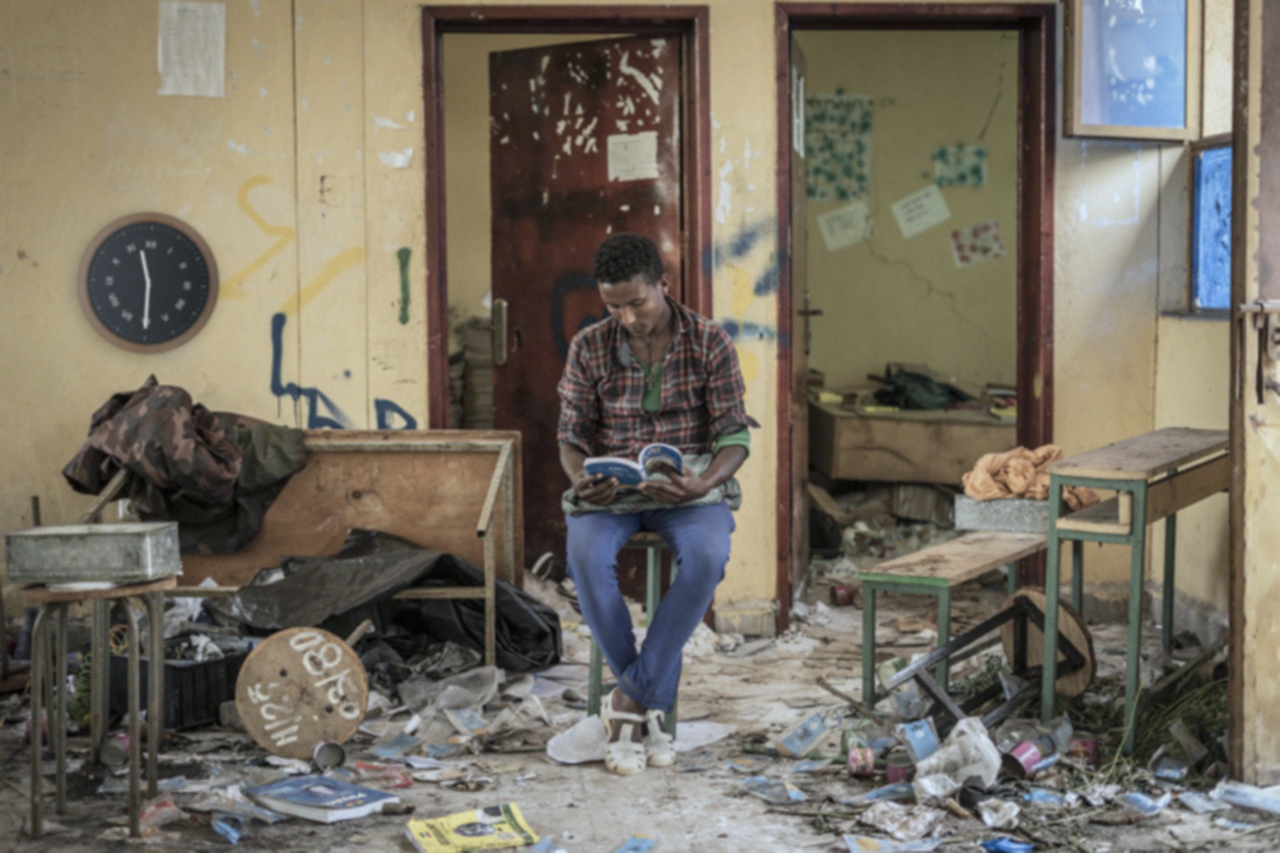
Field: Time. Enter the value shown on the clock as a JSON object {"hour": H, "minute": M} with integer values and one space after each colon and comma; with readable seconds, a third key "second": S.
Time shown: {"hour": 11, "minute": 30}
